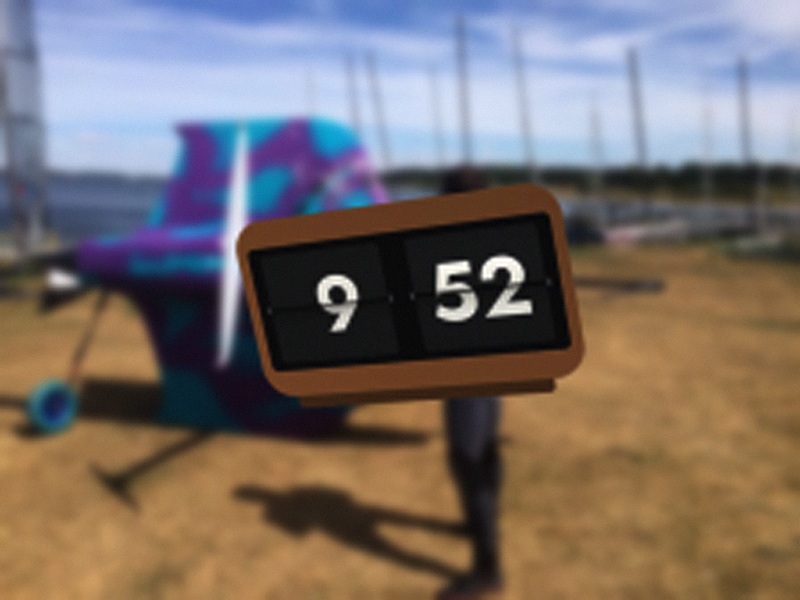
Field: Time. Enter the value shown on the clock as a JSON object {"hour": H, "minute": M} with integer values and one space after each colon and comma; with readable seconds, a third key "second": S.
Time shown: {"hour": 9, "minute": 52}
